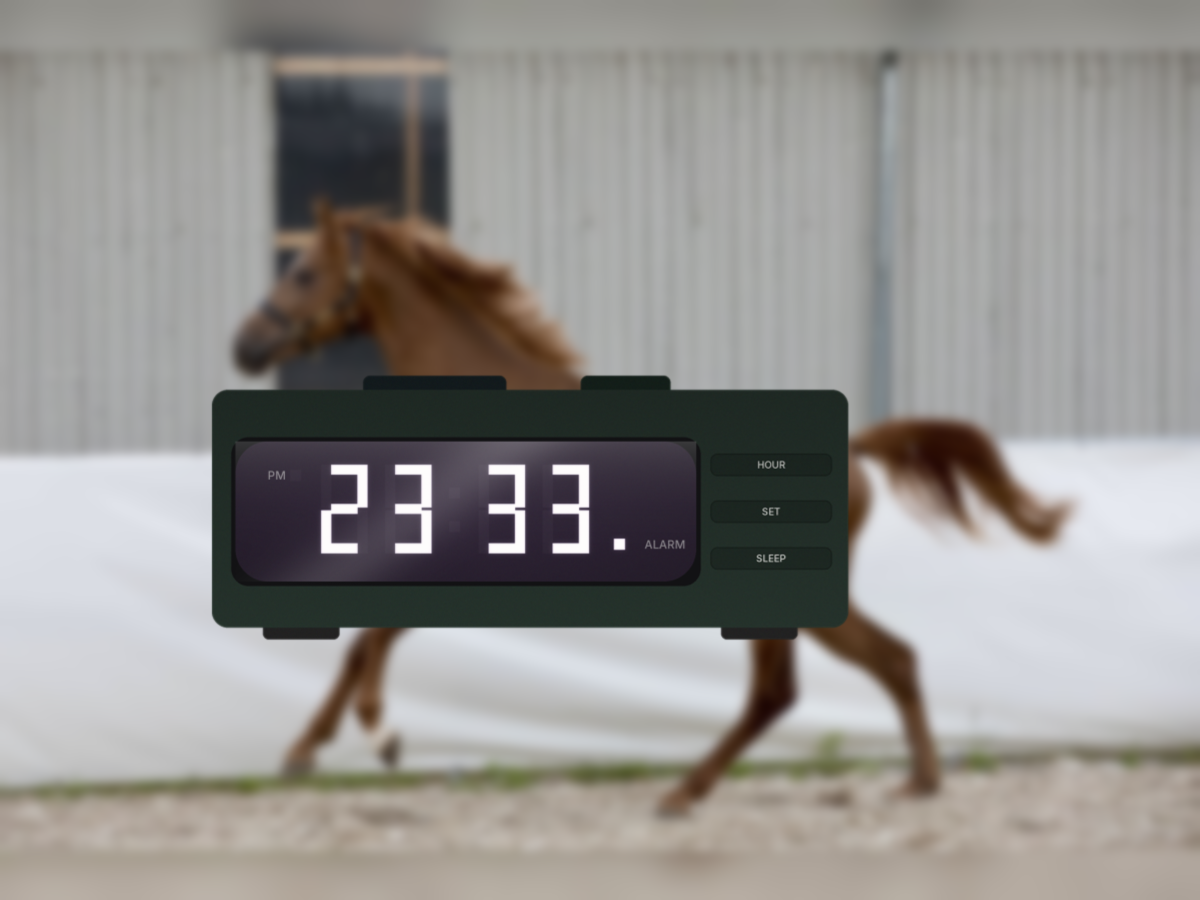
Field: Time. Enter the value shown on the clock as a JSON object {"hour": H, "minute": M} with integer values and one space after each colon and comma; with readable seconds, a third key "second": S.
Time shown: {"hour": 23, "minute": 33}
